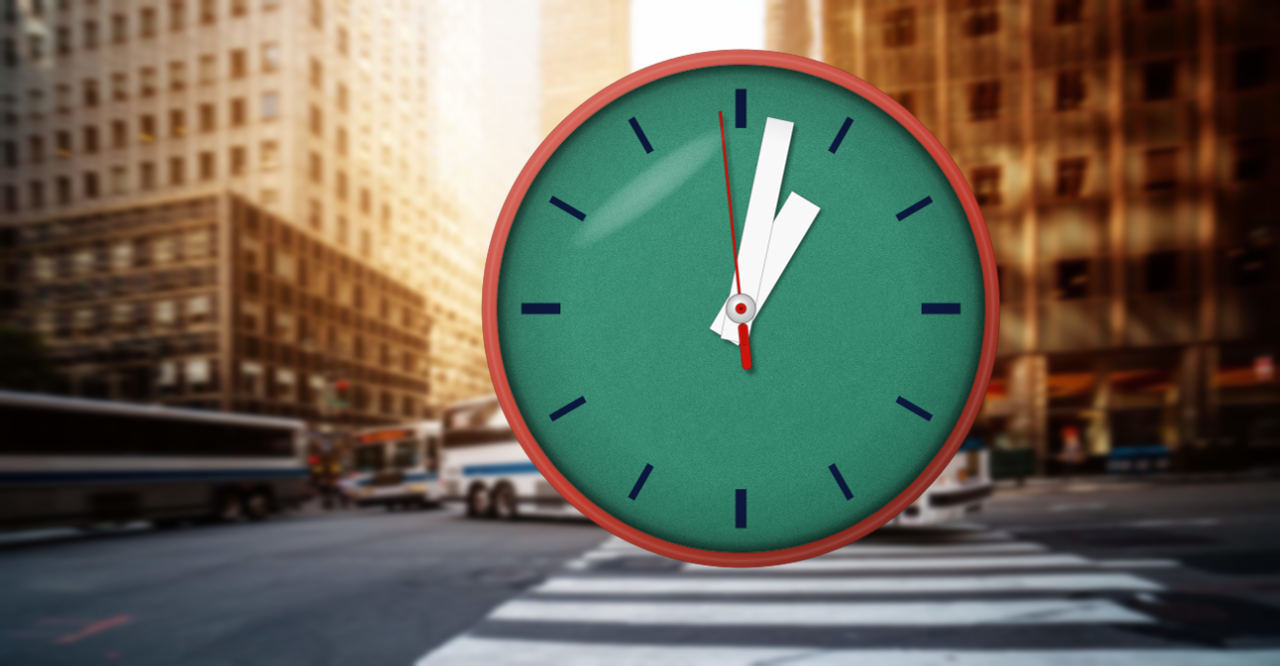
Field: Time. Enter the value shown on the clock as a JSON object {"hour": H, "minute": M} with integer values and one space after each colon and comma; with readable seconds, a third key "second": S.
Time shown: {"hour": 1, "minute": 1, "second": 59}
